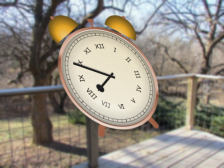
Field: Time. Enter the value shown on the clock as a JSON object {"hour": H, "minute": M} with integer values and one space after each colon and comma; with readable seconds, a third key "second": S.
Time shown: {"hour": 7, "minute": 49}
